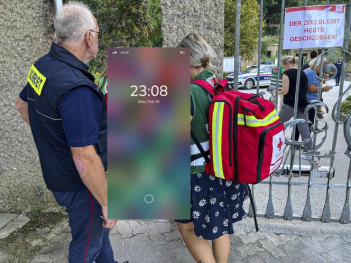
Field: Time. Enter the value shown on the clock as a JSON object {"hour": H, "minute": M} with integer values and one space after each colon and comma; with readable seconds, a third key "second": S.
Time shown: {"hour": 23, "minute": 8}
